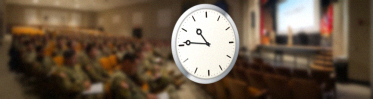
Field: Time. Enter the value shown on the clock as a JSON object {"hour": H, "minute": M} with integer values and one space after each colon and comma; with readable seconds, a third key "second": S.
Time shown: {"hour": 10, "minute": 46}
